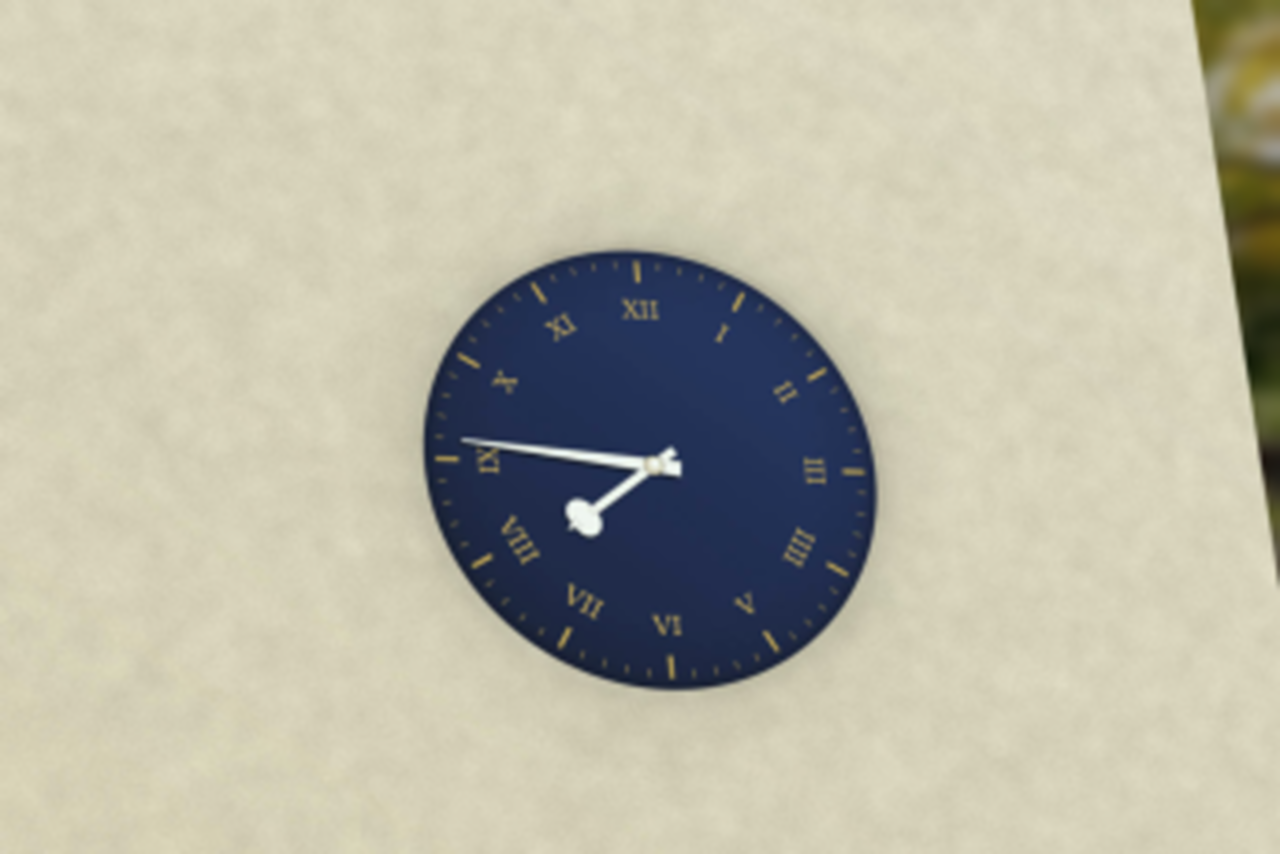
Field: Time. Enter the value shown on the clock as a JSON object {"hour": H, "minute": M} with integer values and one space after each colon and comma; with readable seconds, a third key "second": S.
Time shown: {"hour": 7, "minute": 46}
